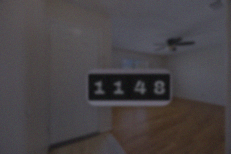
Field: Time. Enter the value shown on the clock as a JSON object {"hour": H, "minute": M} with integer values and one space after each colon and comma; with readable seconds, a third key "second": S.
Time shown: {"hour": 11, "minute": 48}
